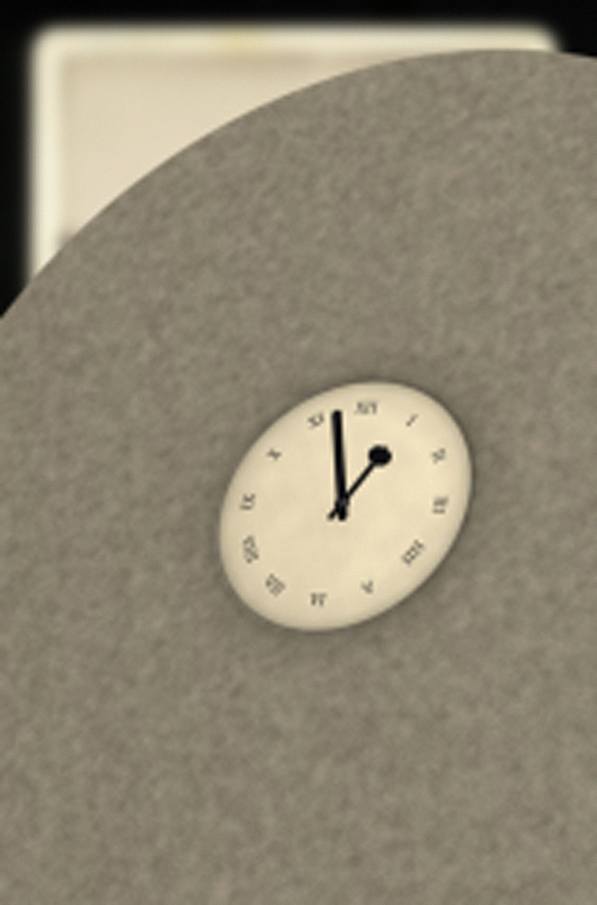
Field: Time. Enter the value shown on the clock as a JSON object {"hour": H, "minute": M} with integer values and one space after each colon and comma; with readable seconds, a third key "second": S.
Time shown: {"hour": 12, "minute": 57}
